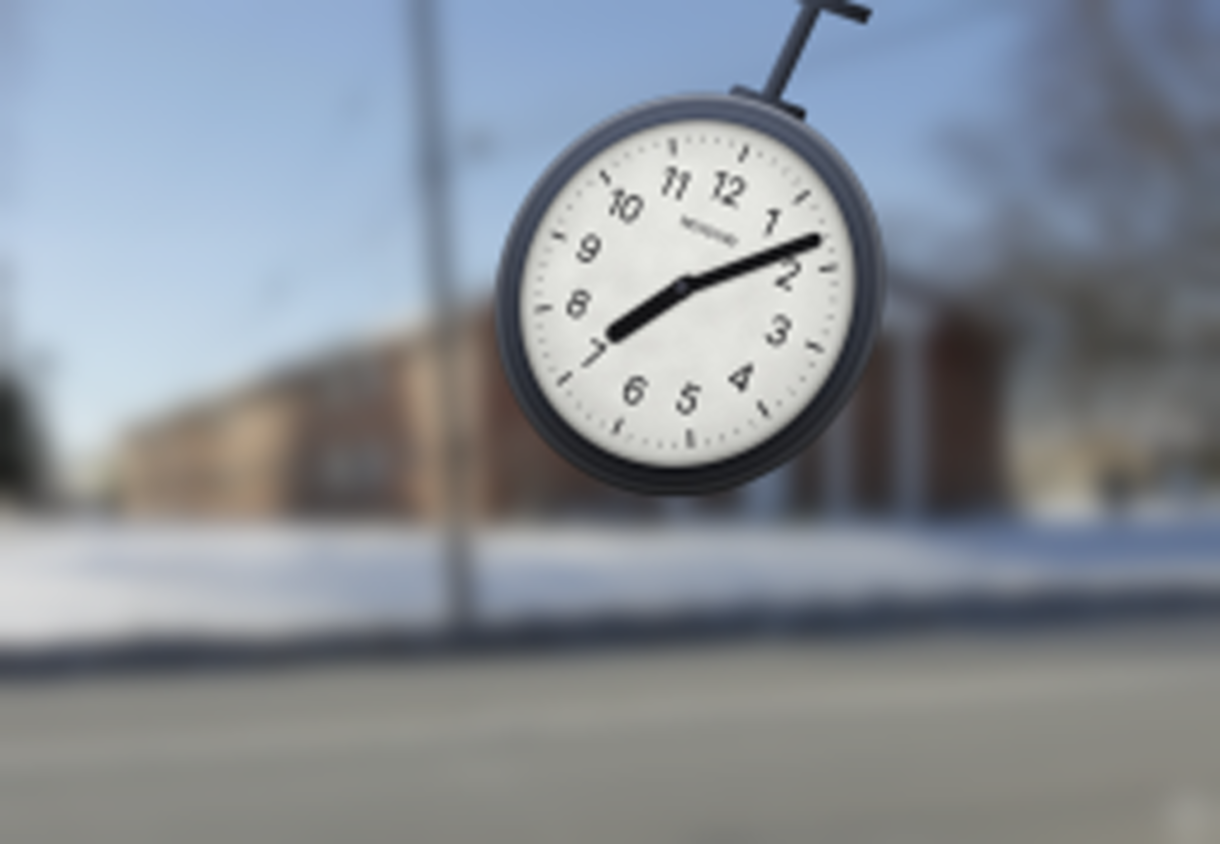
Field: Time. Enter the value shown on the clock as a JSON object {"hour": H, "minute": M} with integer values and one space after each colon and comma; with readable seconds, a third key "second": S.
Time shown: {"hour": 7, "minute": 8}
